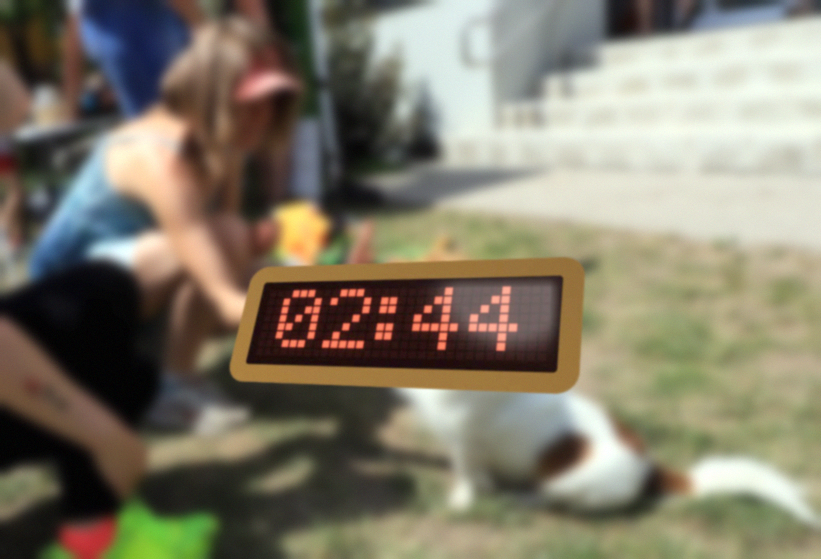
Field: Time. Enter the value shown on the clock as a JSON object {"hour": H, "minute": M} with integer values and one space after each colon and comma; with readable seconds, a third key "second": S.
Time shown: {"hour": 2, "minute": 44}
